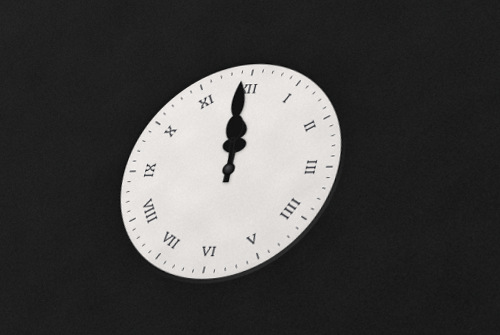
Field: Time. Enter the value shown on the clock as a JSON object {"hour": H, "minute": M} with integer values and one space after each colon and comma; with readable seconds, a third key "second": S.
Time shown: {"hour": 11, "minute": 59}
